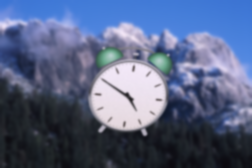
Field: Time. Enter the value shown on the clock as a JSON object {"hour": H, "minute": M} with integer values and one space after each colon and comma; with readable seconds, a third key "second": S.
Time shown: {"hour": 4, "minute": 50}
